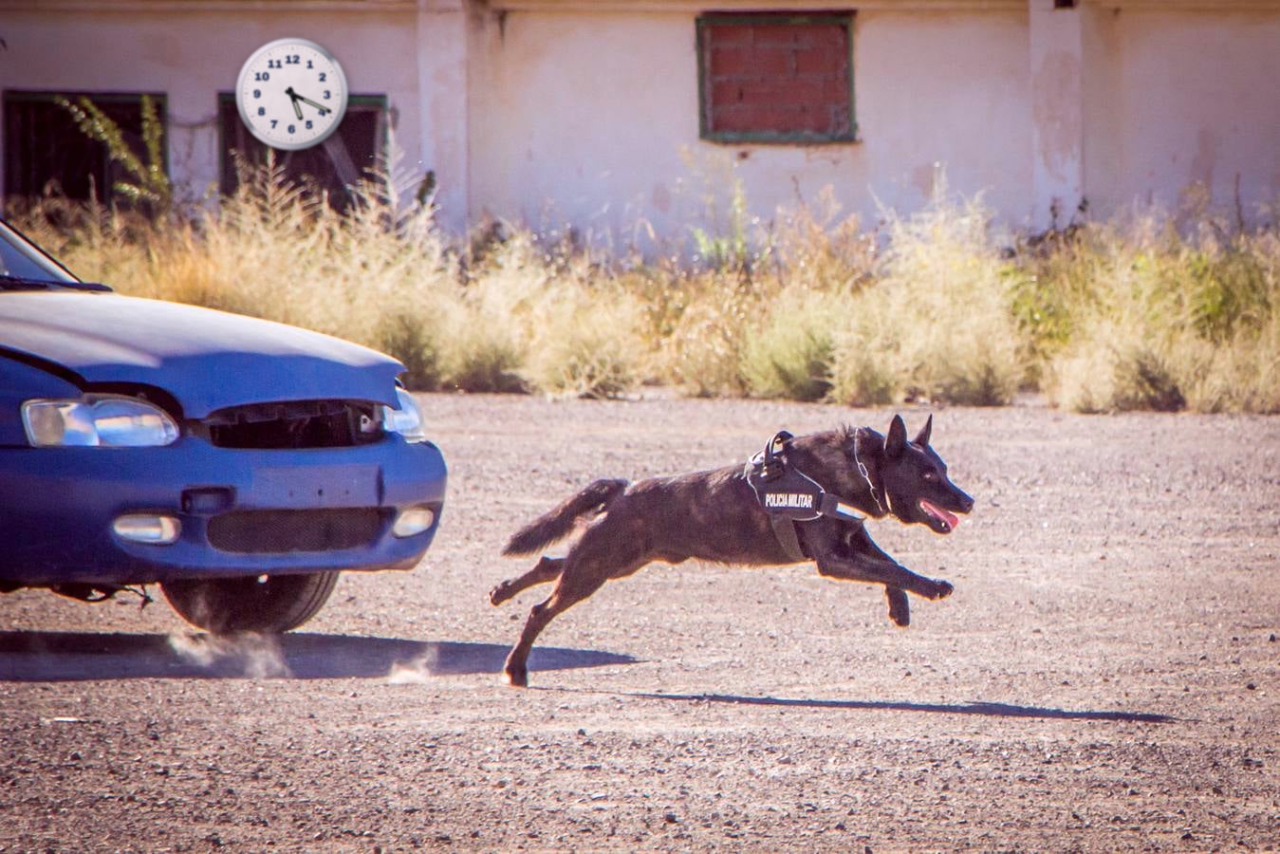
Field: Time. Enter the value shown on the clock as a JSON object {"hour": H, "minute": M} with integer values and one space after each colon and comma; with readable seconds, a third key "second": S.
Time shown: {"hour": 5, "minute": 19}
